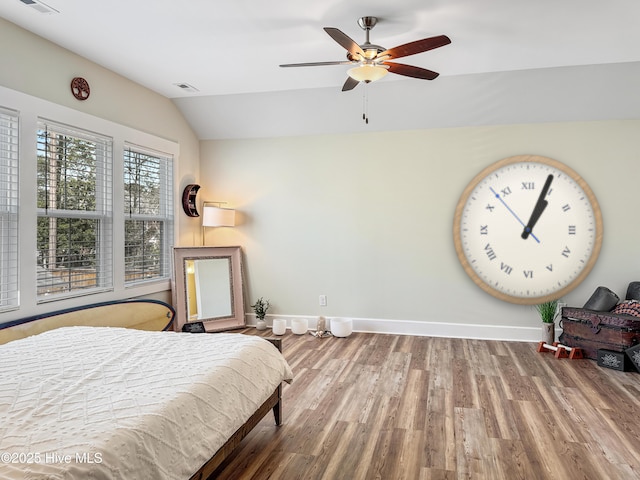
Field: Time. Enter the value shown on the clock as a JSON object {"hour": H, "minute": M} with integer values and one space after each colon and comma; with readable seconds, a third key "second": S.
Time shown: {"hour": 1, "minute": 3, "second": 53}
